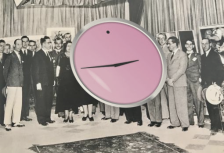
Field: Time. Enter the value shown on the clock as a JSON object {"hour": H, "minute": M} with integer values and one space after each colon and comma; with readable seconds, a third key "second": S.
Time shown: {"hour": 2, "minute": 45}
